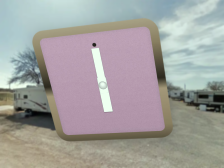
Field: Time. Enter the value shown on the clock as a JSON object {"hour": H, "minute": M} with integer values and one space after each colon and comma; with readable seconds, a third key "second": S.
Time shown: {"hour": 6, "minute": 0}
